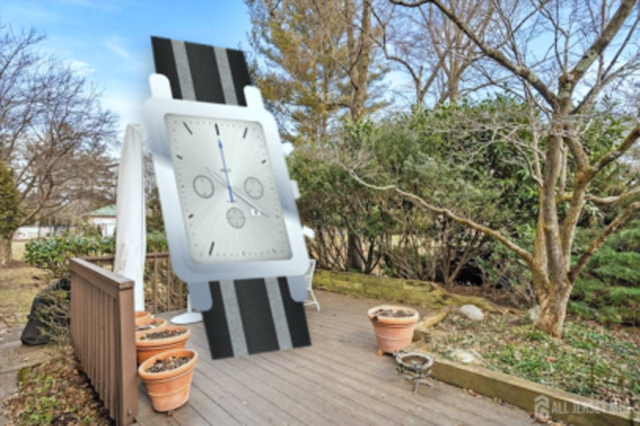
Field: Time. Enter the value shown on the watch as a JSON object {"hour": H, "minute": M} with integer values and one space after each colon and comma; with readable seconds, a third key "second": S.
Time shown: {"hour": 10, "minute": 21}
